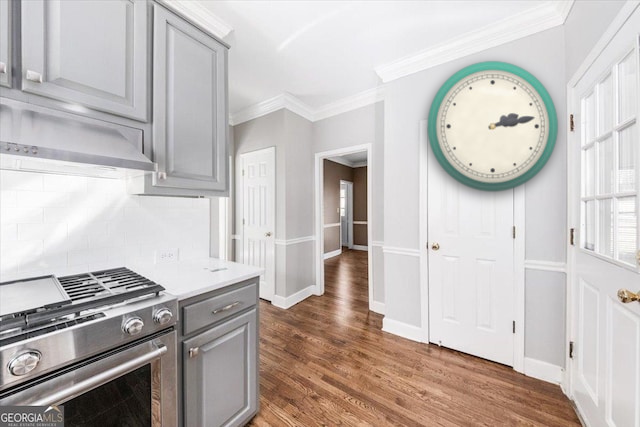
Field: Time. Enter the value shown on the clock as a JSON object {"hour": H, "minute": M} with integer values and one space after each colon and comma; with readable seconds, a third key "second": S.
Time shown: {"hour": 2, "minute": 13}
